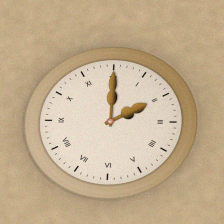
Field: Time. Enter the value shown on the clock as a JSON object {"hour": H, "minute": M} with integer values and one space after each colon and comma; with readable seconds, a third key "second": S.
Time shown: {"hour": 2, "minute": 0}
